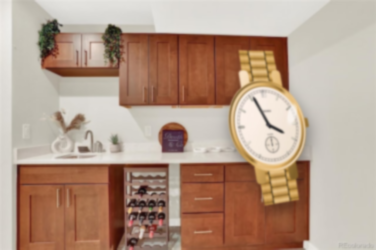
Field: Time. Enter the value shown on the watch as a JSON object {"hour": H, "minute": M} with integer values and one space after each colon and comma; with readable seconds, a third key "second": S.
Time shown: {"hour": 3, "minute": 56}
